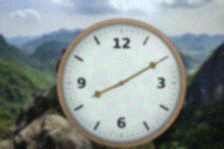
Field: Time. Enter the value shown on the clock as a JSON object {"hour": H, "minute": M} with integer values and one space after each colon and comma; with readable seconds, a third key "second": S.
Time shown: {"hour": 8, "minute": 10}
